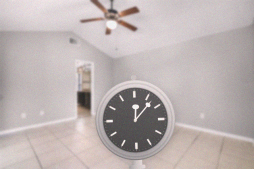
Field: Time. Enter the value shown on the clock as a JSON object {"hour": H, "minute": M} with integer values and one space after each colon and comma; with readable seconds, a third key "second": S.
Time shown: {"hour": 12, "minute": 7}
